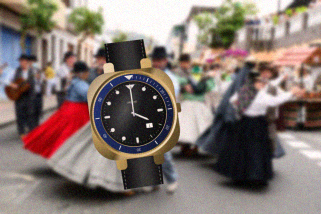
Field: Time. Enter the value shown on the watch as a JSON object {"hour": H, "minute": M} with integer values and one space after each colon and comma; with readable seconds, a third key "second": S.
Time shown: {"hour": 4, "minute": 0}
